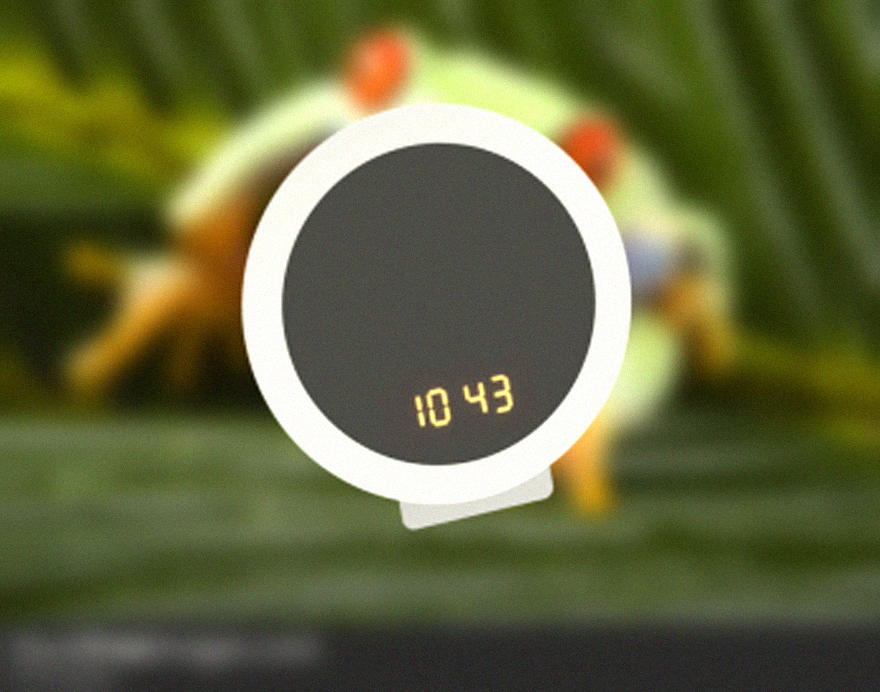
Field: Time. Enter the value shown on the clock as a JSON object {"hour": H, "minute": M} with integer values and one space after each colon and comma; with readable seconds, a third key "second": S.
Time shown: {"hour": 10, "minute": 43}
